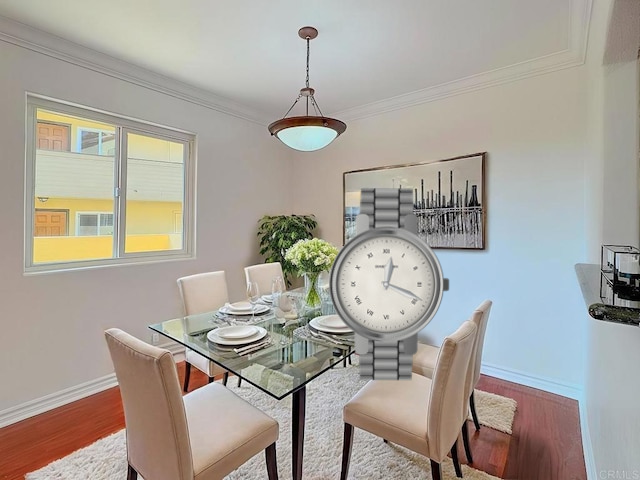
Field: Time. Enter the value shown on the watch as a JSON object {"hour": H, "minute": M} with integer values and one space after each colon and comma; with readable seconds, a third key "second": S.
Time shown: {"hour": 12, "minute": 19}
